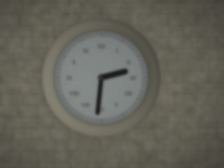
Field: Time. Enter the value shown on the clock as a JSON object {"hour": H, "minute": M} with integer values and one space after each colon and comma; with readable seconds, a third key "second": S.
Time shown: {"hour": 2, "minute": 31}
